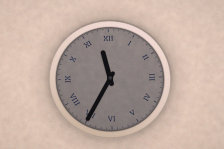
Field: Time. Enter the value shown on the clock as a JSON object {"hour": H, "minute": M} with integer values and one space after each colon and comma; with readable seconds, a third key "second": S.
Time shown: {"hour": 11, "minute": 35}
